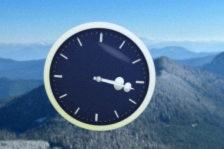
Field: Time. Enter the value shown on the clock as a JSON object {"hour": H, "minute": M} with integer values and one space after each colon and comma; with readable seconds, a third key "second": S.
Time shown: {"hour": 3, "minute": 17}
